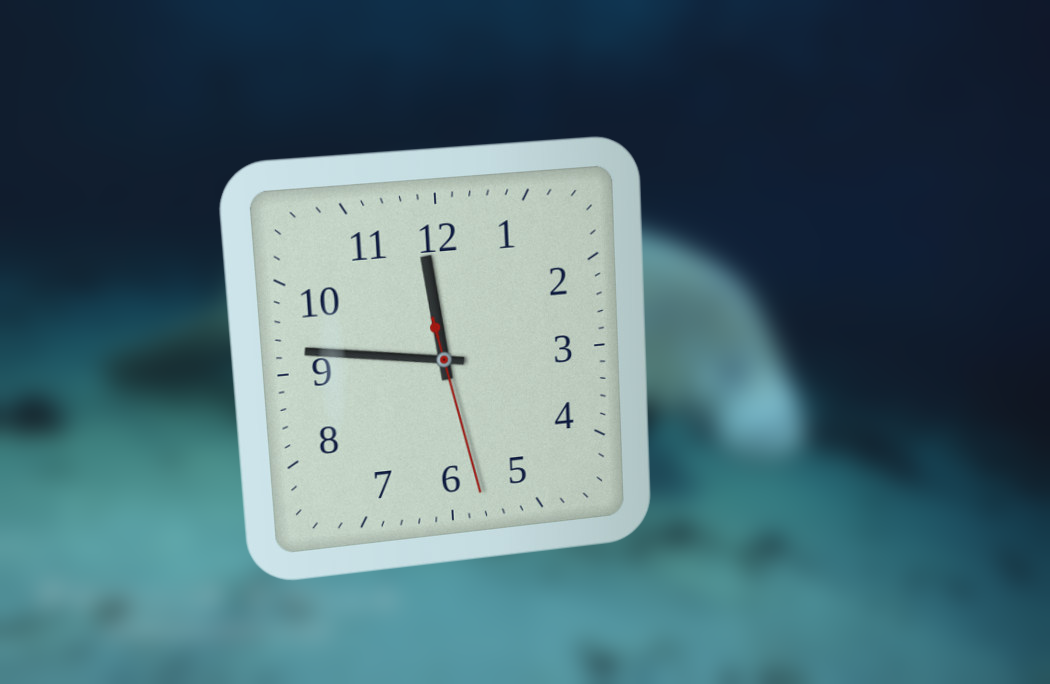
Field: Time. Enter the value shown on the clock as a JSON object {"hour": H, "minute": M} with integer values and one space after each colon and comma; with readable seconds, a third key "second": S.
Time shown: {"hour": 11, "minute": 46, "second": 28}
